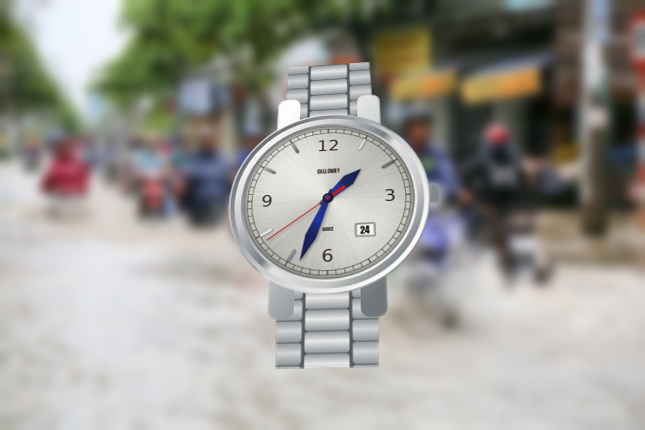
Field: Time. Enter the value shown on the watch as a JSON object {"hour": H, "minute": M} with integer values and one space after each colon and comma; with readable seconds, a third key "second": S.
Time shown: {"hour": 1, "minute": 33, "second": 39}
